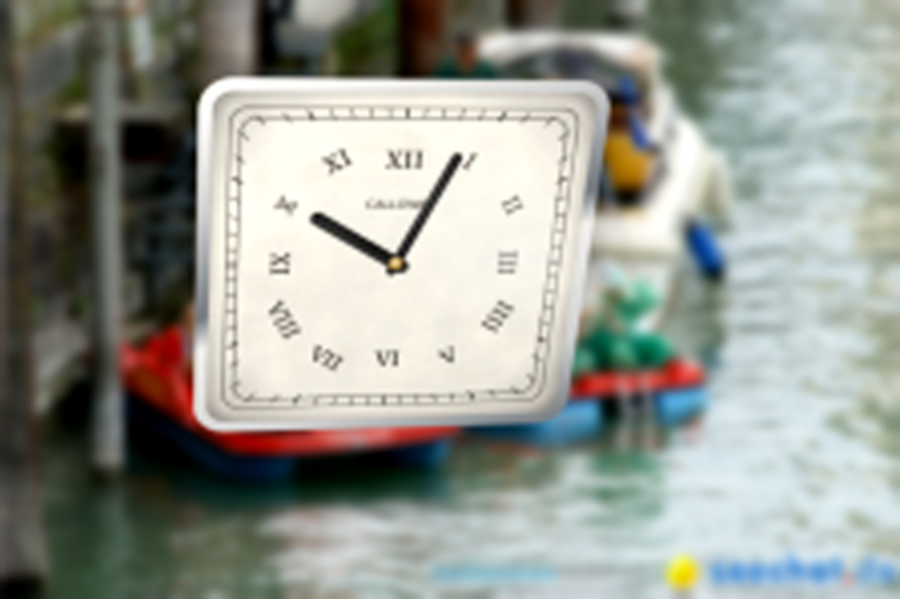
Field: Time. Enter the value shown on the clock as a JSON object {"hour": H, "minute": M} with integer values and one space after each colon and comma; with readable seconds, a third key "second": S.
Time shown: {"hour": 10, "minute": 4}
